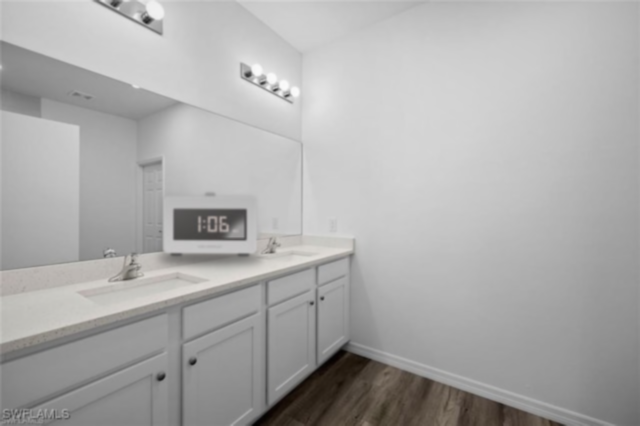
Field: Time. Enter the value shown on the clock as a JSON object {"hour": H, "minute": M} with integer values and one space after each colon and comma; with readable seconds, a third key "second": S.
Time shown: {"hour": 1, "minute": 6}
